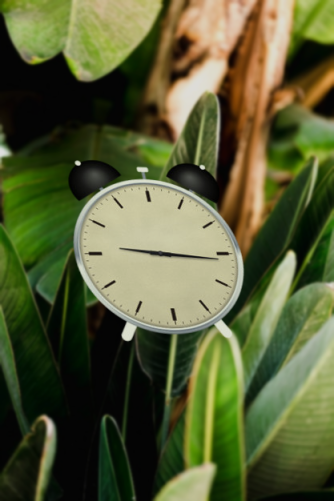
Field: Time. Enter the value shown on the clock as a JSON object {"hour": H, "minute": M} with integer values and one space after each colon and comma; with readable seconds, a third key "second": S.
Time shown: {"hour": 9, "minute": 16}
